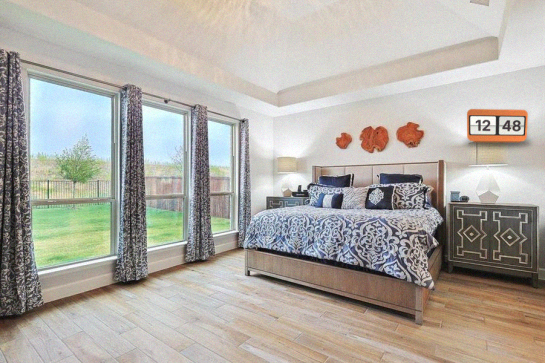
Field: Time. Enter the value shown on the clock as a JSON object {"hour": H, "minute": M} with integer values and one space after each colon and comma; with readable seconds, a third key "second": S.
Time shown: {"hour": 12, "minute": 48}
